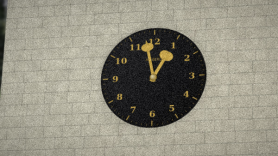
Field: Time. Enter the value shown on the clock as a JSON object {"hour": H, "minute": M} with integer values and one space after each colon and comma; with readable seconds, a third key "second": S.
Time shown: {"hour": 12, "minute": 58}
